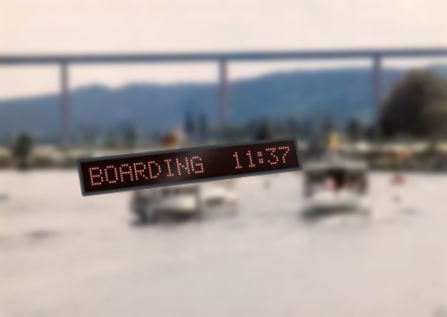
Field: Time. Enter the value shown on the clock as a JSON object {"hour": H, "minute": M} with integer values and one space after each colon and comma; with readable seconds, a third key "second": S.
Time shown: {"hour": 11, "minute": 37}
